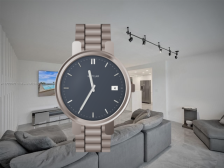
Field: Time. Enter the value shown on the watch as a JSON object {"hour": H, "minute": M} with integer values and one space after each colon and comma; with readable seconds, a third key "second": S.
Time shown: {"hour": 11, "minute": 35}
